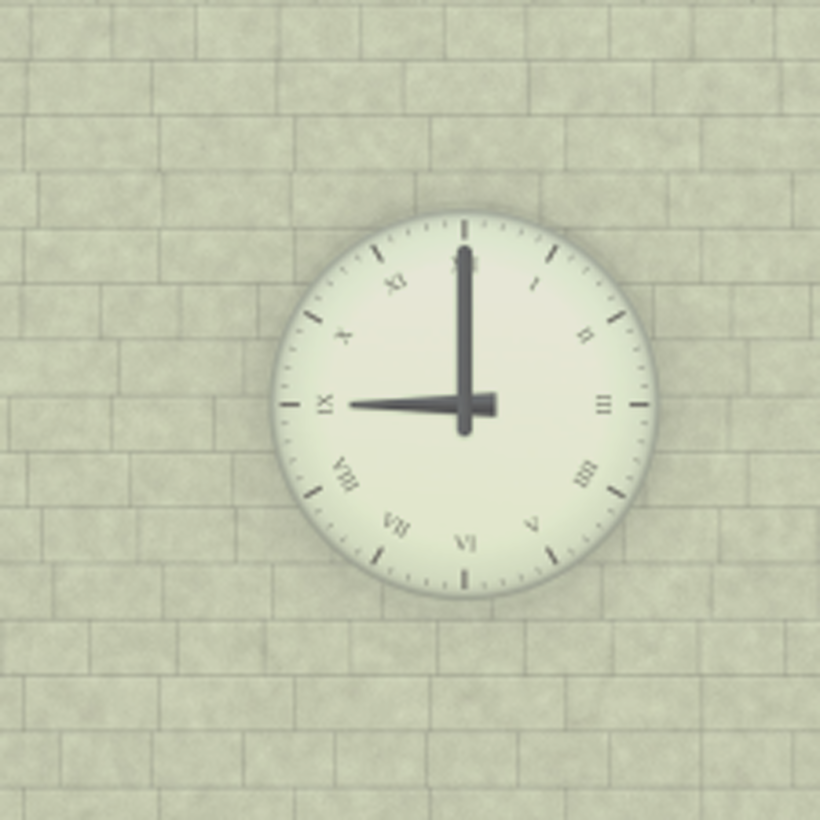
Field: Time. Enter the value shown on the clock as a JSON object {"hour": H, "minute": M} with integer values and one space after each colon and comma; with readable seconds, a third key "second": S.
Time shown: {"hour": 9, "minute": 0}
